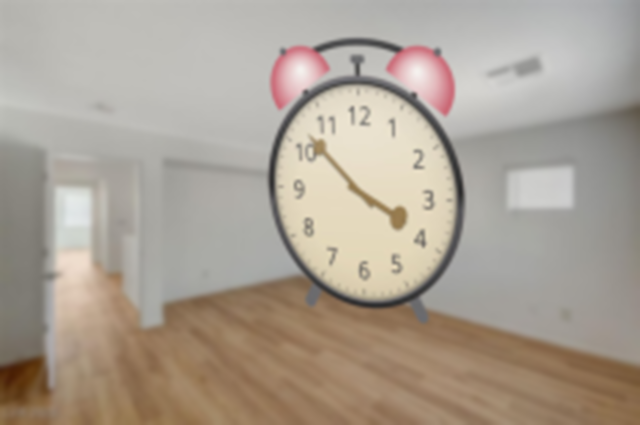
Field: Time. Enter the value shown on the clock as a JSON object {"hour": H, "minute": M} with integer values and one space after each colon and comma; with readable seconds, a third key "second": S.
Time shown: {"hour": 3, "minute": 52}
